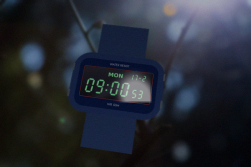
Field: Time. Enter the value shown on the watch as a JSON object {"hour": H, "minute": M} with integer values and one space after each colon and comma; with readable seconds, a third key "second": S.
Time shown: {"hour": 9, "minute": 0, "second": 53}
